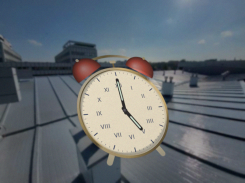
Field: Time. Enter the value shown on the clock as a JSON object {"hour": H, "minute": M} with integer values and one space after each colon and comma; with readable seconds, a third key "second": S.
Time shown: {"hour": 5, "minute": 0}
